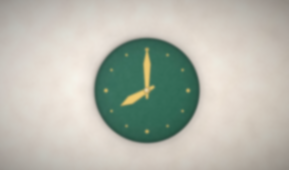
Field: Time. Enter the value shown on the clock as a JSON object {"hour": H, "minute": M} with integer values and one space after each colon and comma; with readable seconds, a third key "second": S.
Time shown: {"hour": 8, "minute": 0}
